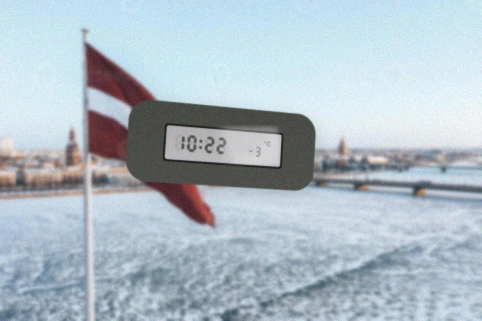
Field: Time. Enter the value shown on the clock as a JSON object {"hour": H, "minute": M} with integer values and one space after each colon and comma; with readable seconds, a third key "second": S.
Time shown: {"hour": 10, "minute": 22}
